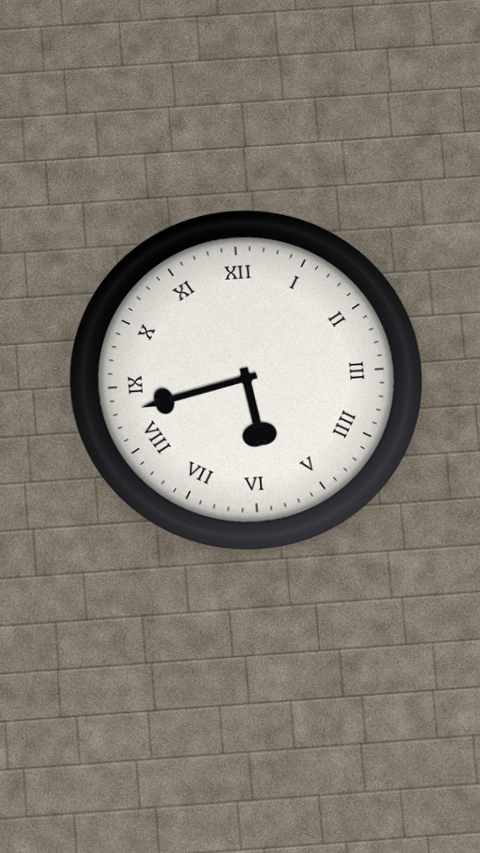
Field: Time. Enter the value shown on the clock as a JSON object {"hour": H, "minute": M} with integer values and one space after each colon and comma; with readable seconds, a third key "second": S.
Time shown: {"hour": 5, "minute": 43}
